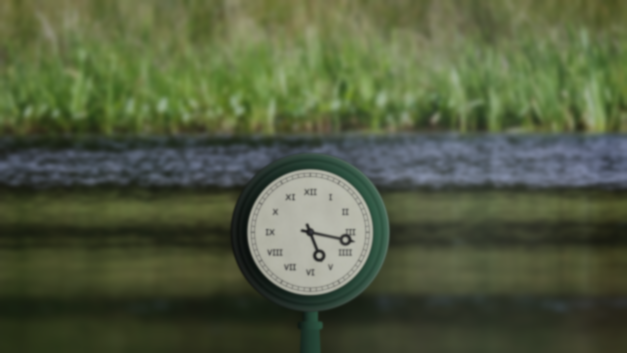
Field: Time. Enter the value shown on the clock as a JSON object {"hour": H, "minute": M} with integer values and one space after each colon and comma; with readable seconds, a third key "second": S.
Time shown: {"hour": 5, "minute": 17}
